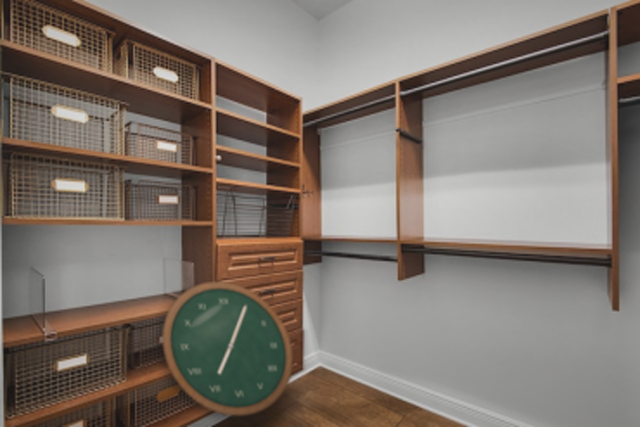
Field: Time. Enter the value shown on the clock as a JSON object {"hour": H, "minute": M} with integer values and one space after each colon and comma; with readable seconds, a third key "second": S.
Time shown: {"hour": 7, "minute": 5}
